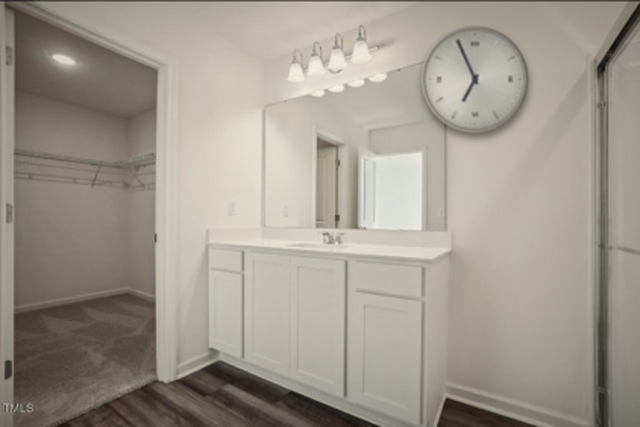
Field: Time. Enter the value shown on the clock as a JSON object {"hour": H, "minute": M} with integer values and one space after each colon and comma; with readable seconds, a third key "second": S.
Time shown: {"hour": 6, "minute": 56}
